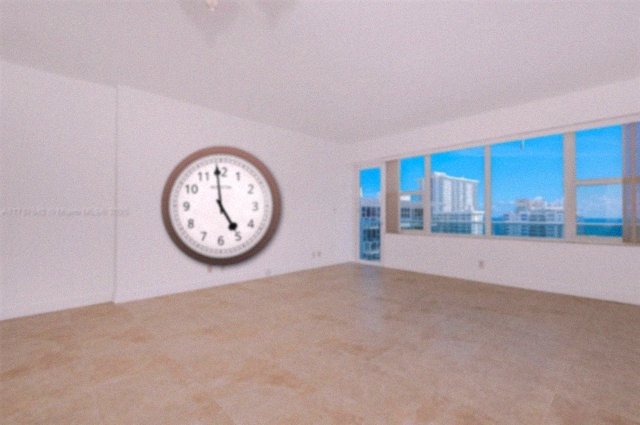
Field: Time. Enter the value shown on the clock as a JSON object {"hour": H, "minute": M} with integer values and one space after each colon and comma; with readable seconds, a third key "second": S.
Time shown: {"hour": 4, "minute": 59}
